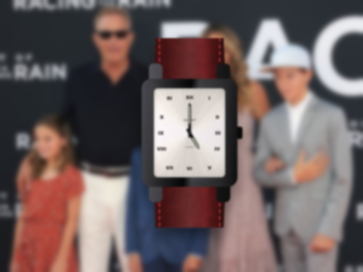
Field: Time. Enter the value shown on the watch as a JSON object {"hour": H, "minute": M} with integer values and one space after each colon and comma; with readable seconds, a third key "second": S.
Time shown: {"hour": 5, "minute": 0}
